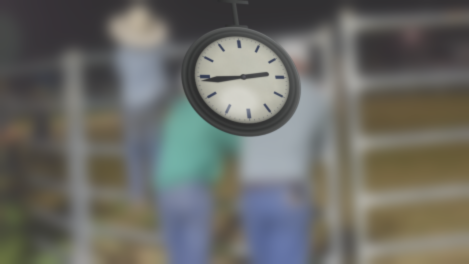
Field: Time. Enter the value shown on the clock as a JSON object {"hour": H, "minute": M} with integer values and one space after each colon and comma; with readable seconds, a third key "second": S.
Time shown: {"hour": 2, "minute": 44}
